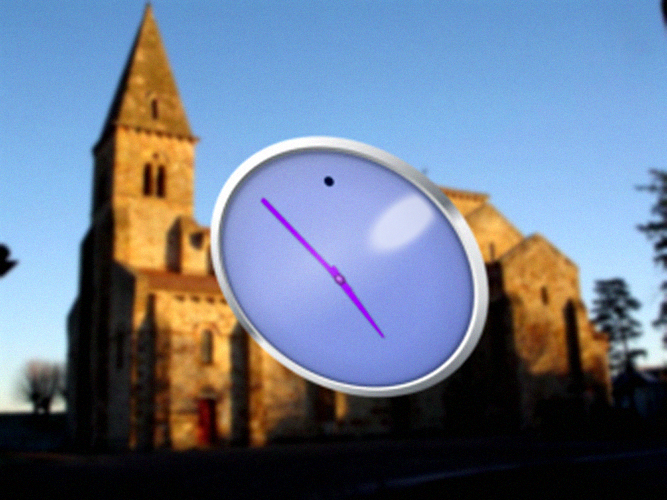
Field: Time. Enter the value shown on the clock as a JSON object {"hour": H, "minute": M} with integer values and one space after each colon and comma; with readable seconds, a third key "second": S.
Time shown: {"hour": 4, "minute": 53}
